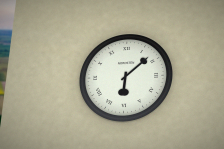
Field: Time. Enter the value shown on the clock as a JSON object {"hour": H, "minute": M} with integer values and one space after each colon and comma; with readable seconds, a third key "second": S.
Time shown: {"hour": 6, "minute": 8}
